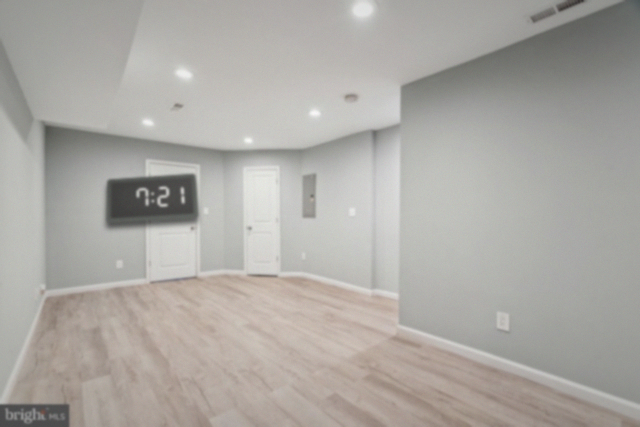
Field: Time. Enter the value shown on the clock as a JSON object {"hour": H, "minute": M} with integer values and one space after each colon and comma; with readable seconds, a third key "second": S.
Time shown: {"hour": 7, "minute": 21}
